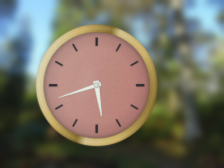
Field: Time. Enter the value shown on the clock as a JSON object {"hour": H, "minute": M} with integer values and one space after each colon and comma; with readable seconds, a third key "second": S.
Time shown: {"hour": 5, "minute": 42}
